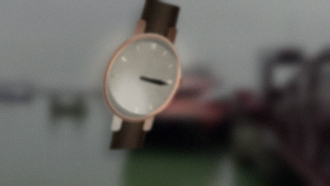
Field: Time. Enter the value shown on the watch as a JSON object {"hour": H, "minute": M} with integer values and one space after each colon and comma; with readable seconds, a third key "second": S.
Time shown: {"hour": 3, "minute": 16}
